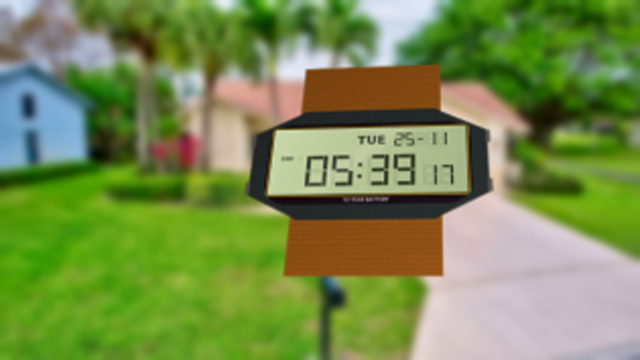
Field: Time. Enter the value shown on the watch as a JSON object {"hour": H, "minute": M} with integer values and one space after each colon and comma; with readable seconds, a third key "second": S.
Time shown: {"hour": 5, "minute": 39, "second": 17}
